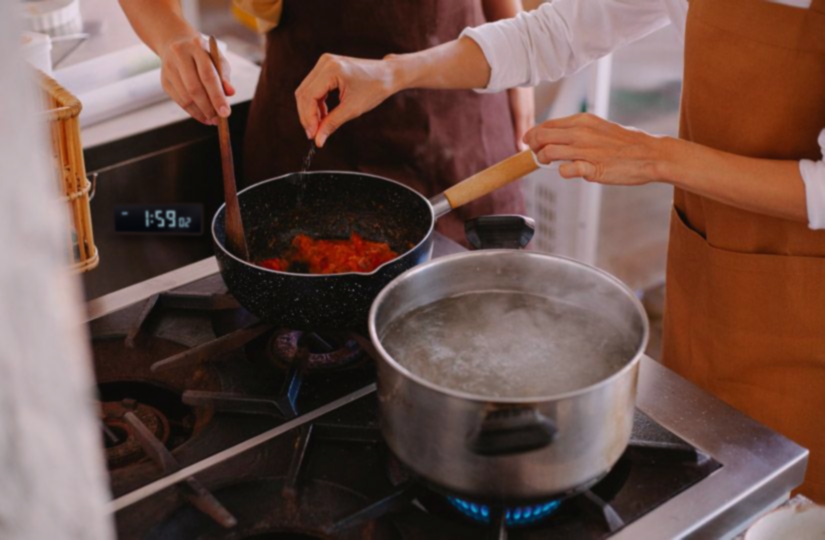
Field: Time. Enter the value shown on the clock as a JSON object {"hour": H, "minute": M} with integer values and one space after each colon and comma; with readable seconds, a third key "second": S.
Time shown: {"hour": 1, "minute": 59}
